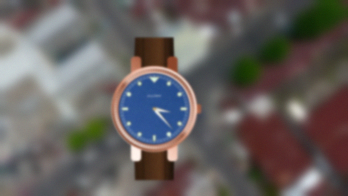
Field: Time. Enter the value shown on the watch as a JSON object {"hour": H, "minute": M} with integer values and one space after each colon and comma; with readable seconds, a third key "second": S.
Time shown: {"hour": 3, "minute": 23}
